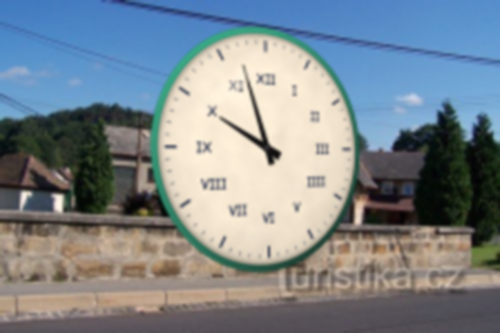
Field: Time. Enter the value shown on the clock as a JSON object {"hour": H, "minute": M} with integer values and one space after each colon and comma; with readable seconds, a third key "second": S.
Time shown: {"hour": 9, "minute": 57}
